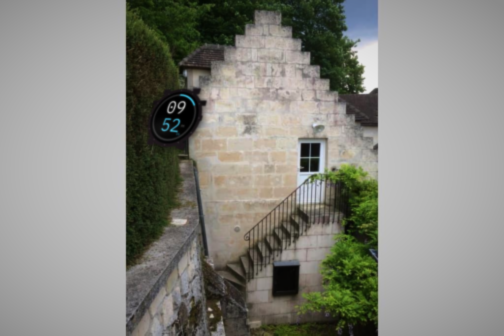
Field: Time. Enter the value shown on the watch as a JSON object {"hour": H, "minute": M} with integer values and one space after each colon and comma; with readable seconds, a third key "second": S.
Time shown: {"hour": 9, "minute": 52}
